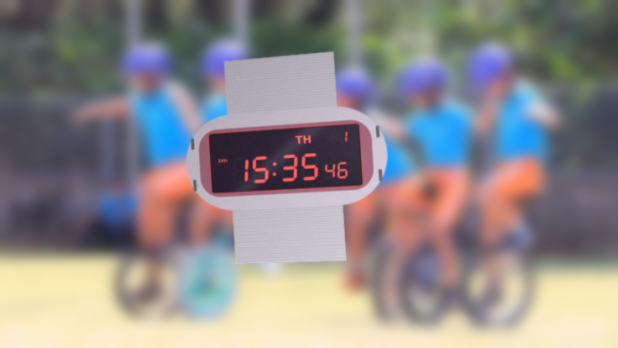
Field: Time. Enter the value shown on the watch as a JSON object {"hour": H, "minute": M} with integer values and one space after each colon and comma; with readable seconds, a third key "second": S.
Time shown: {"hour": 15, "minute": 35, "second": 46}
